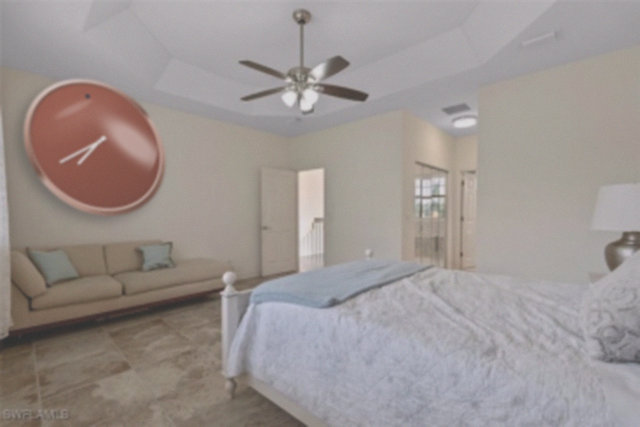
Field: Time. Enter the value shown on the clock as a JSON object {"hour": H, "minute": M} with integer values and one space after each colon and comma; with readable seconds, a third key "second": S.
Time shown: {"hour": 7, "minute": 41}
